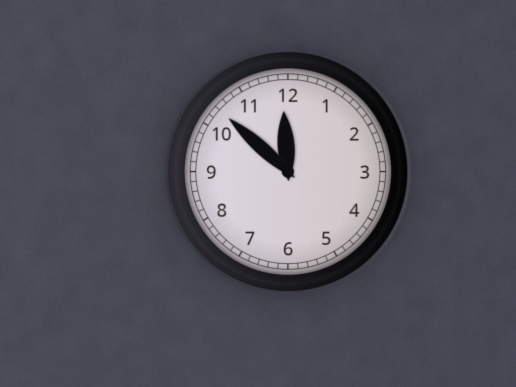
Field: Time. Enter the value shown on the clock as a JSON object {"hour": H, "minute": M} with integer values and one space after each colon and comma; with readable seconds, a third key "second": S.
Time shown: {"hour": 11, "minute": 52}
